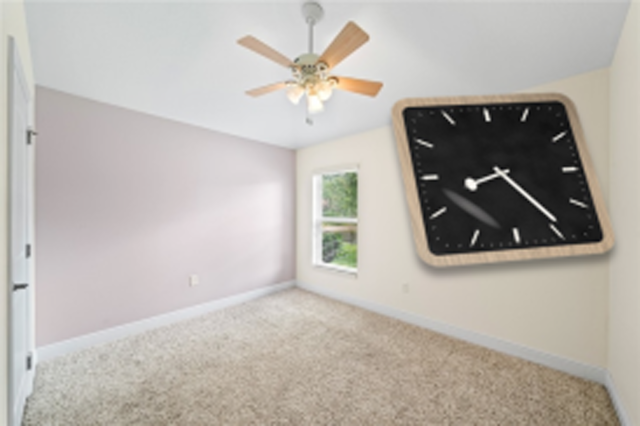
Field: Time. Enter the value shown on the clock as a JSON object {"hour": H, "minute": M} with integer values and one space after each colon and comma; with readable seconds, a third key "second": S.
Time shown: {"hour": 8, "minute": 24}
